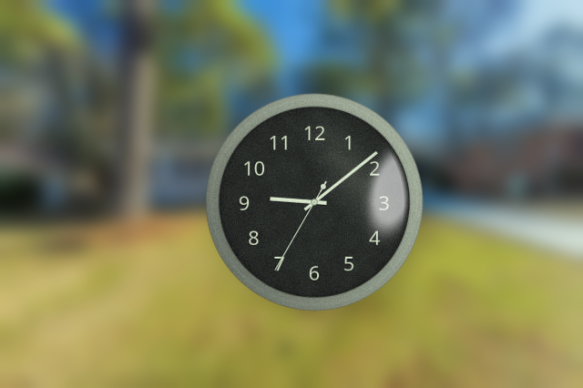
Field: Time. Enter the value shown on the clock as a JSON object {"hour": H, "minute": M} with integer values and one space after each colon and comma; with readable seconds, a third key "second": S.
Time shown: {"hour": 9, "minute": 8, "second": 35}
